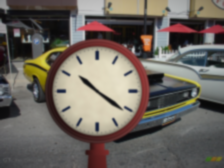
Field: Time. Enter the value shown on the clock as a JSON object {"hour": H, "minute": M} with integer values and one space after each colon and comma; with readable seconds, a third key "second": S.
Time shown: {"hour": 10, "minute": 21}
